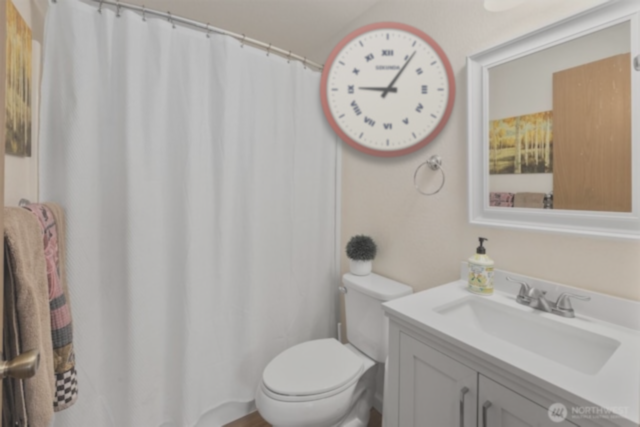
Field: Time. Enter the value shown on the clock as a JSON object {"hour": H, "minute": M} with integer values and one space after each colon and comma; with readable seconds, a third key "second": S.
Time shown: {"hour": 9, "minute": 6}
